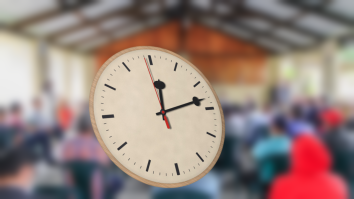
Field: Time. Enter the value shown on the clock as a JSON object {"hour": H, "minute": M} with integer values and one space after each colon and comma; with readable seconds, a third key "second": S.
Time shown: {"hour": 12, "minute": 12, "second": 59}
